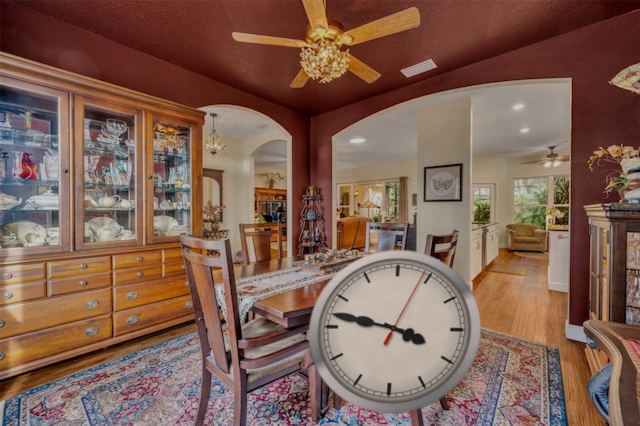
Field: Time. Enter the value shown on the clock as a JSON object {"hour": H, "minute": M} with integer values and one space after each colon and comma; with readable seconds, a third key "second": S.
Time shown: {"hour": 3, "minute": 47, "second": 4}
